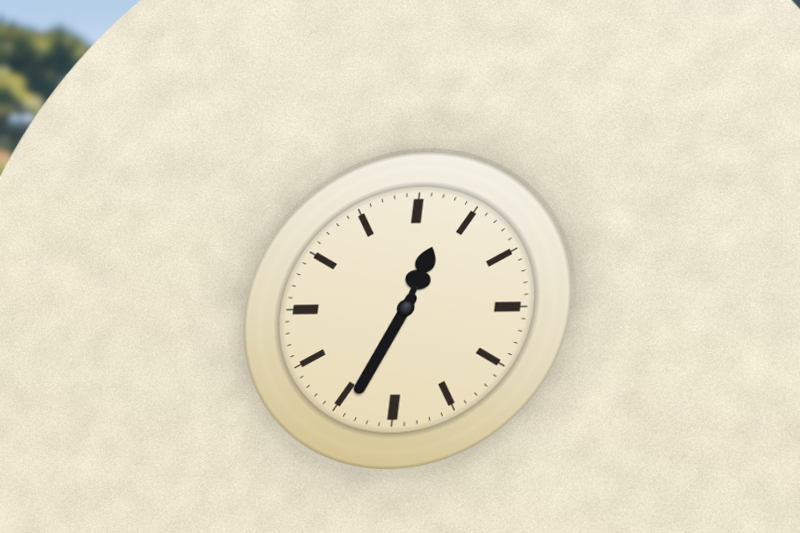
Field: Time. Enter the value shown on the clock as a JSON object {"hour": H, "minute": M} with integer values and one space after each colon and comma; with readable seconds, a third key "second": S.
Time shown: {"hour": 12, "minute": 34}
